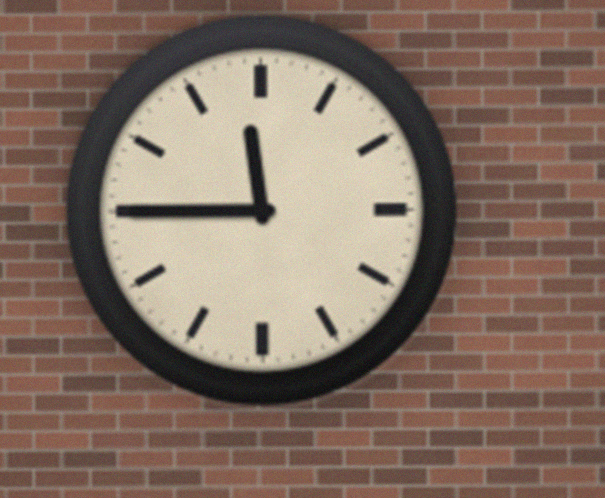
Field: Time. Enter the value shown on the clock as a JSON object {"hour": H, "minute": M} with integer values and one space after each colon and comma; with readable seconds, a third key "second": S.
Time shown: {"hour": 11, "minute": 45}
